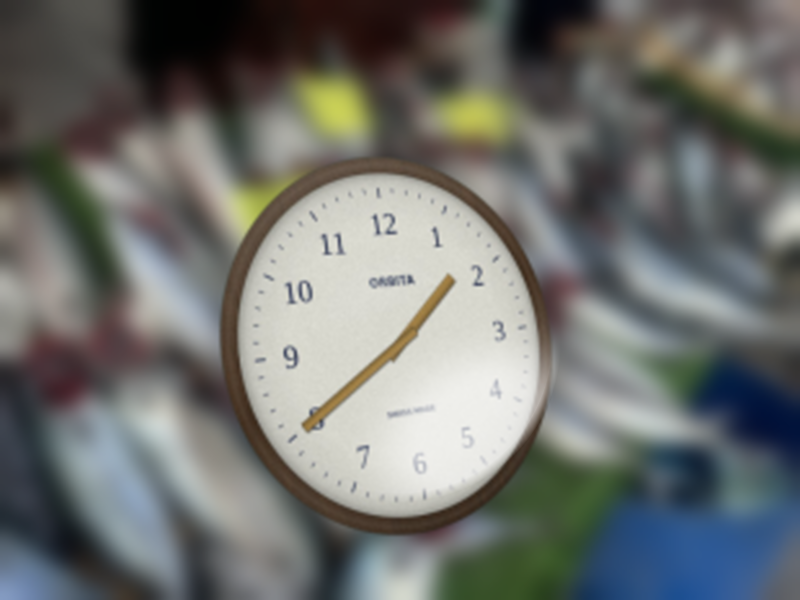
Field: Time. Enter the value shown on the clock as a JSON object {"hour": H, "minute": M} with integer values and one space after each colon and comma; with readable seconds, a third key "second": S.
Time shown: {"hour": 1, "minute": 40}
